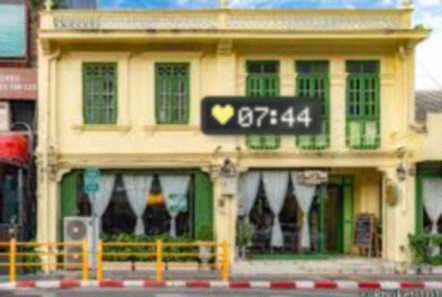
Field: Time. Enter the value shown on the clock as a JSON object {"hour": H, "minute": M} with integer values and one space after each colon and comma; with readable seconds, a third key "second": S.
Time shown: {"hour": 7, "minute": 44}
